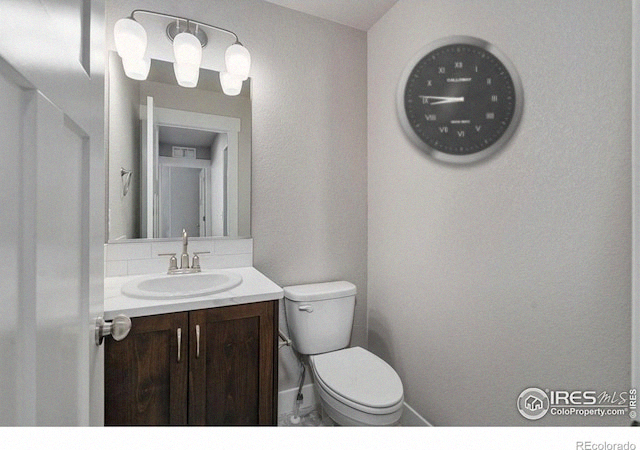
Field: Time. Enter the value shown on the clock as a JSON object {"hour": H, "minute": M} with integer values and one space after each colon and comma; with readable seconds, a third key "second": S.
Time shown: {"hour": 8, "minute": 46}
